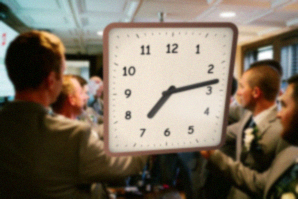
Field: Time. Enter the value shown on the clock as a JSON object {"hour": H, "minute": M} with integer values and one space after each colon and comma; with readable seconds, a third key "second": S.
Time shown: {"hour": 7, "minute": 13}
